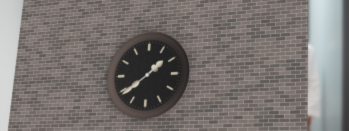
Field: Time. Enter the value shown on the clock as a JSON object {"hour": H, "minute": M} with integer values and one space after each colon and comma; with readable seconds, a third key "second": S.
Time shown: {"hour": 1, "minute": 39}
